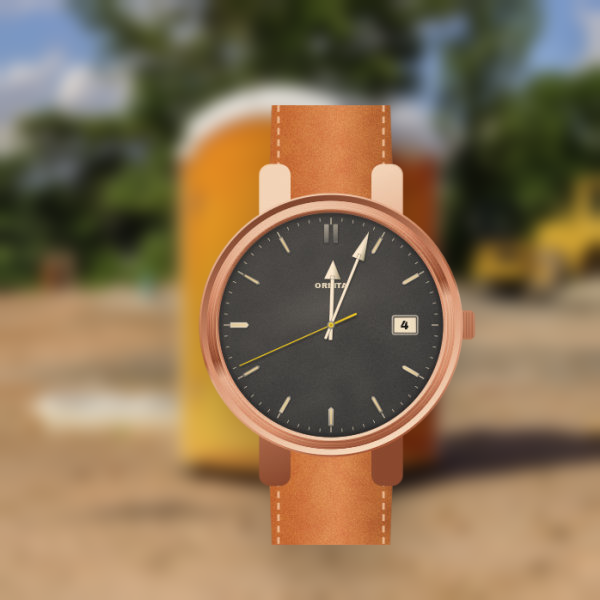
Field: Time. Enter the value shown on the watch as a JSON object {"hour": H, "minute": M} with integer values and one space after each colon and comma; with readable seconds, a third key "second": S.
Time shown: {"hour": 12, "minute": 3, "second": 41}
